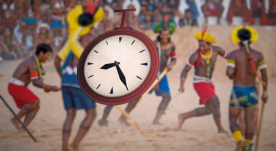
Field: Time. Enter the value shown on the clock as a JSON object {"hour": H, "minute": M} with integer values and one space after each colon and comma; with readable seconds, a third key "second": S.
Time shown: {"hour": 8, "minute": 25}
